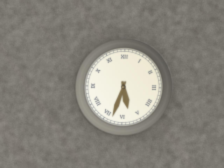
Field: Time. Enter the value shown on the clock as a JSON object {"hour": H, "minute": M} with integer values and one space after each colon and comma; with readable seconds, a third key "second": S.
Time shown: {"hour": 5, "minute": 33}
